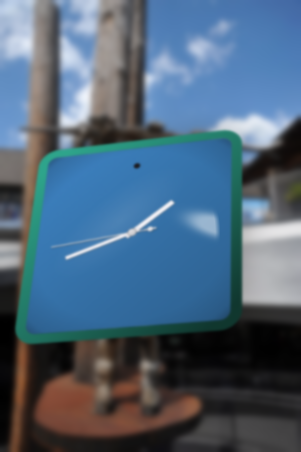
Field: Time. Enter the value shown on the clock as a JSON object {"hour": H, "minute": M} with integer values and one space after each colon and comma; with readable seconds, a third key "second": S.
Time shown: {"hour": 1, "minute": 41, "second": 44}
